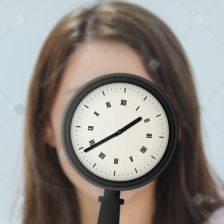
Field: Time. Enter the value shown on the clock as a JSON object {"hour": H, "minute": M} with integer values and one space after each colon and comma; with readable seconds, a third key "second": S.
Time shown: {"hour": 1, "minute": 39}
